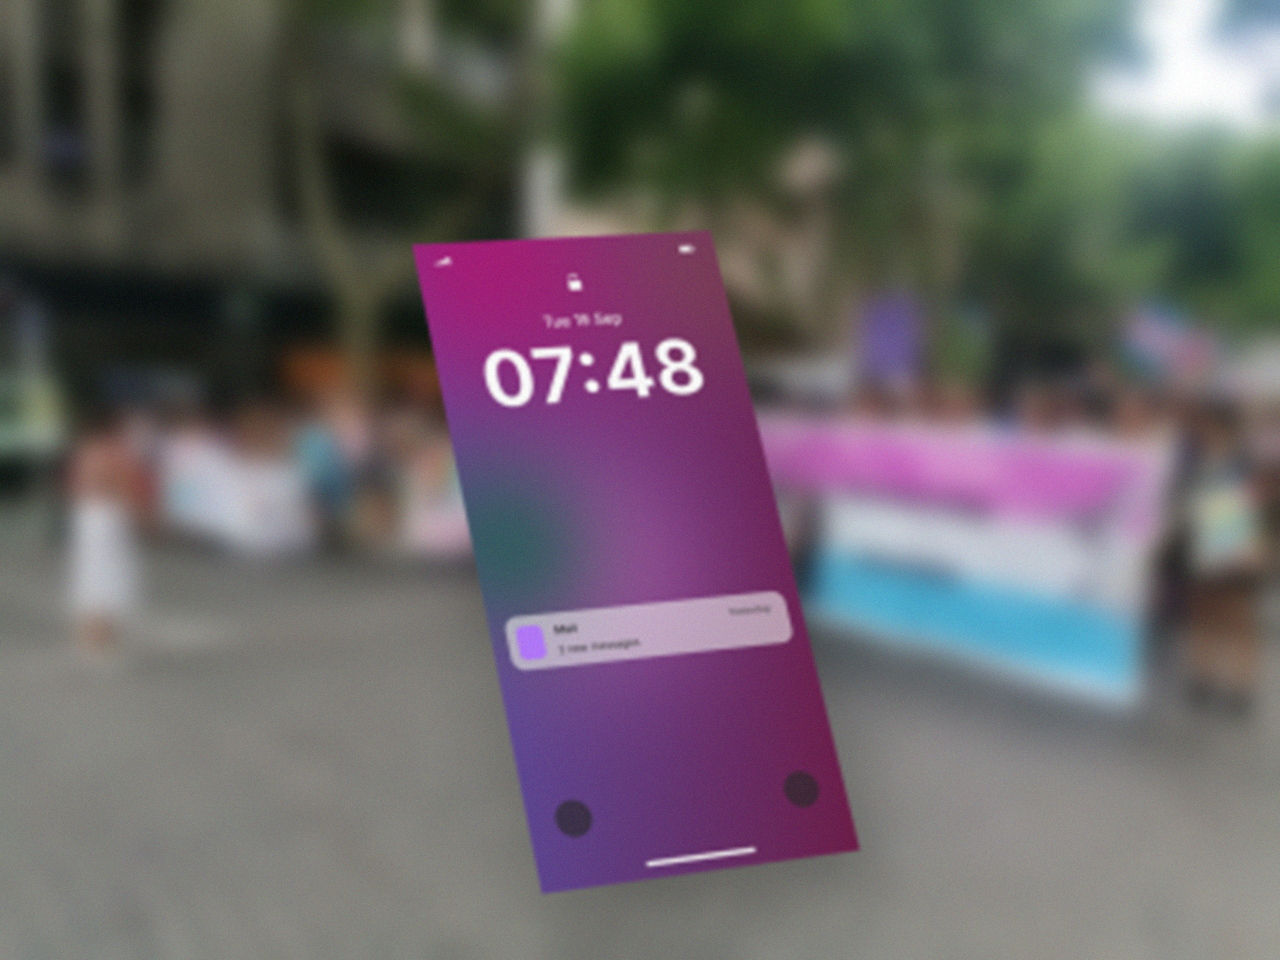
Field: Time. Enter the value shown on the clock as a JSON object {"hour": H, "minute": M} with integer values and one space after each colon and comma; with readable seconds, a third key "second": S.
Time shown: {"hour": 7, "minute": 48}
